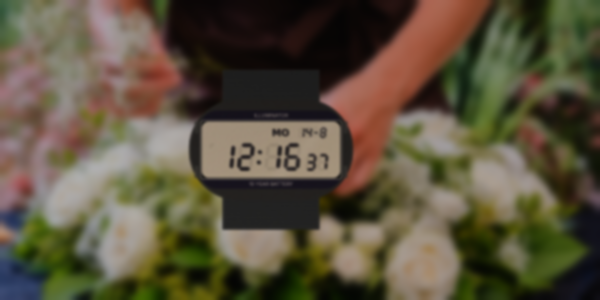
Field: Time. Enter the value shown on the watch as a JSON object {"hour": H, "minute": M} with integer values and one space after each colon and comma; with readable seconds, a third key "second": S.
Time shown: {"hour": 12, "minute": 16, "second": 37}
